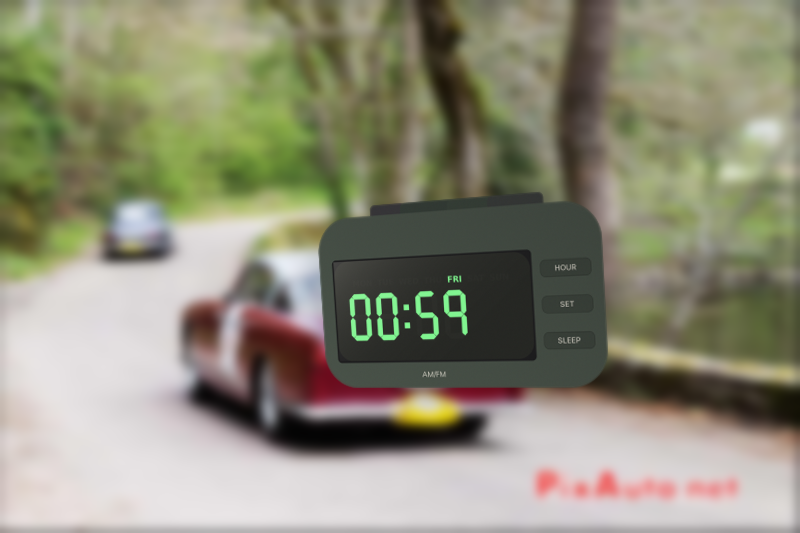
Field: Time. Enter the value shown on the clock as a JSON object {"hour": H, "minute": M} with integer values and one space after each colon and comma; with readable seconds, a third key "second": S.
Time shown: {"hour": 0, "minute": 59}
